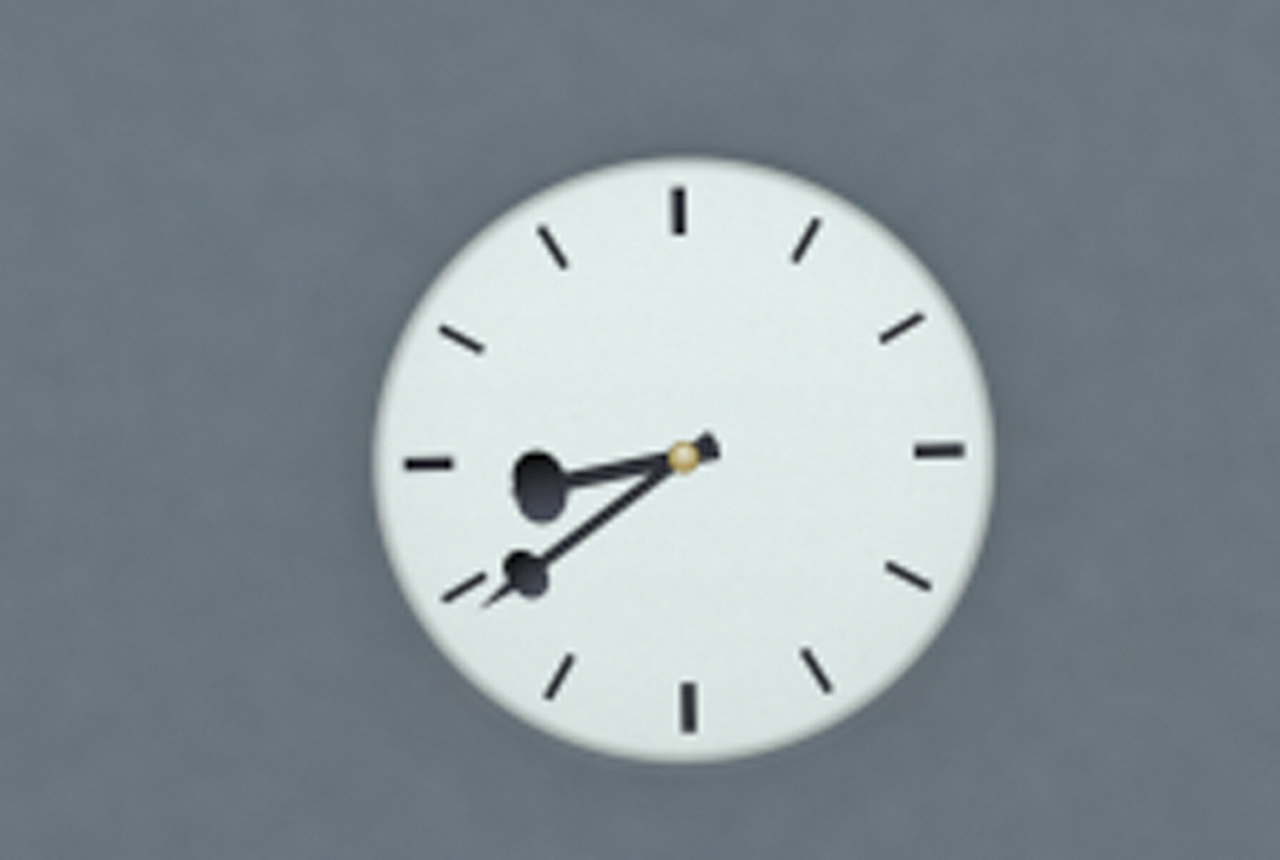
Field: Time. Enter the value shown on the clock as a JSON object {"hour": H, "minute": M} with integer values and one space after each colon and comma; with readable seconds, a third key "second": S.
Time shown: {"hour": 8, "minute": 39}
